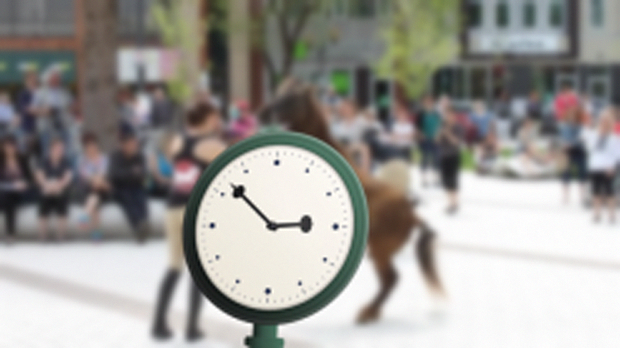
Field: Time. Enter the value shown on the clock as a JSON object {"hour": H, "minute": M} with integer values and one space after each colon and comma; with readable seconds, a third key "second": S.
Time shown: {"hour": 2, "minute": 52}
